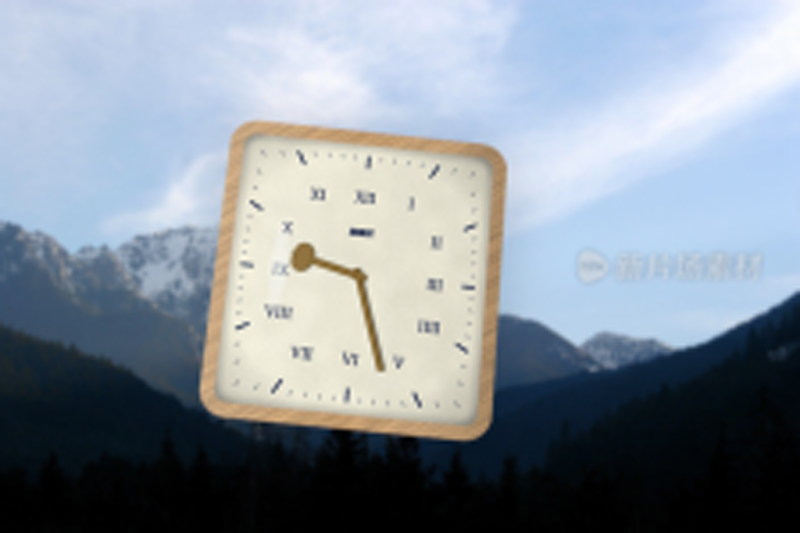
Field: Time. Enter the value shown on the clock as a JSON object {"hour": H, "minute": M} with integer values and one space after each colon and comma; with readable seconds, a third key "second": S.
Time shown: {"hour": 9, "minute": 27}
